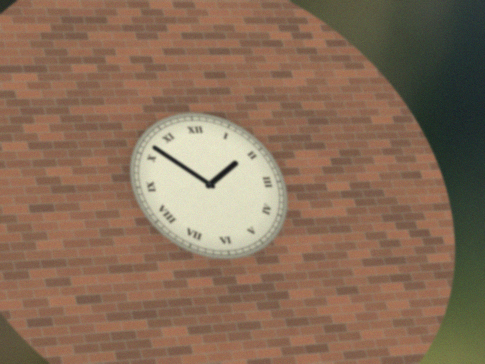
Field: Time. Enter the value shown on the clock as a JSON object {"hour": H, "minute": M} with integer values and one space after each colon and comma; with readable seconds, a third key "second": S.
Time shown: {"hour": 1, "minute": 52}
